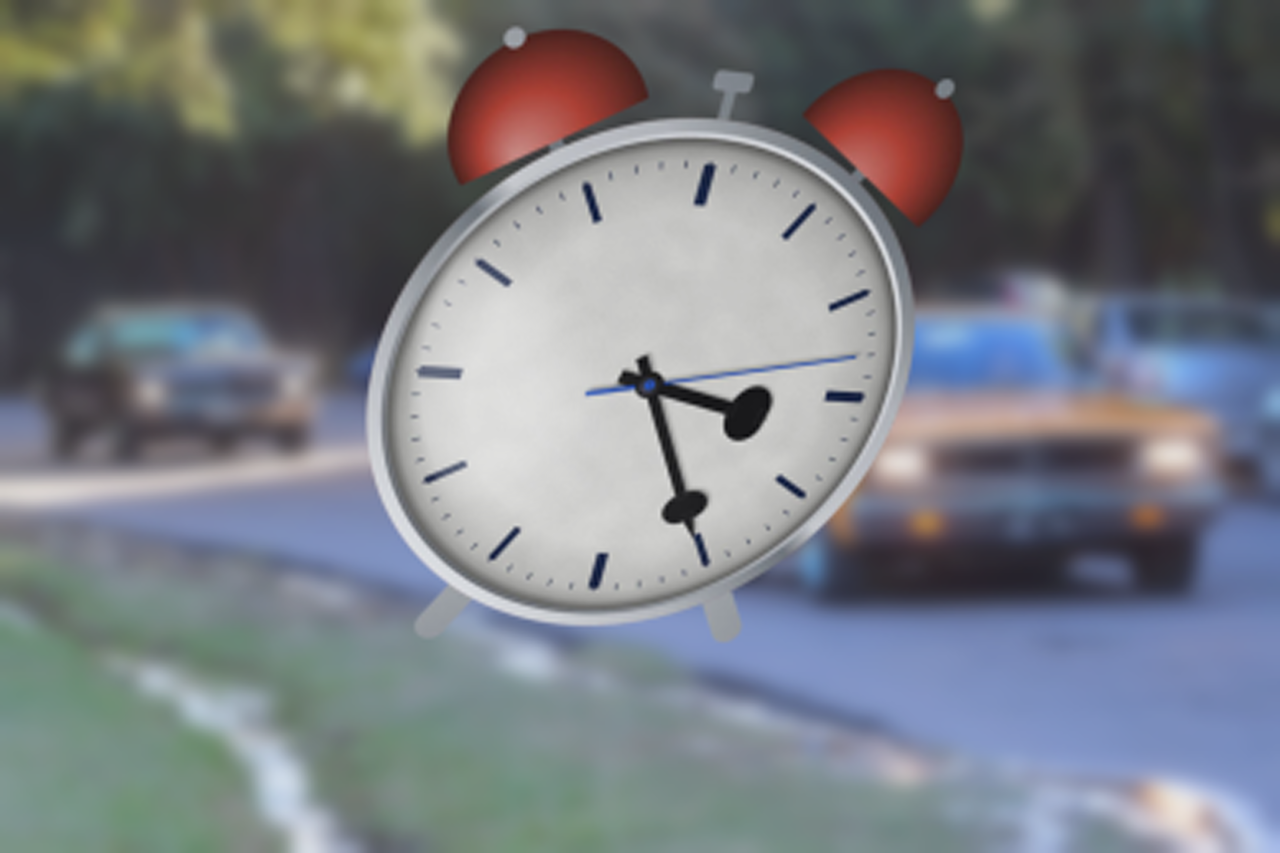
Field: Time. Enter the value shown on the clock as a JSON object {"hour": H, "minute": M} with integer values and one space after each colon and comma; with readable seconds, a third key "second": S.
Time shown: {"hour": 3, "minute": 25, "second": 13}
